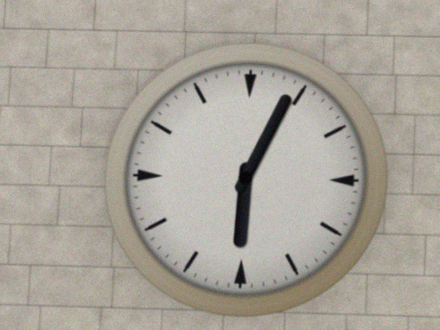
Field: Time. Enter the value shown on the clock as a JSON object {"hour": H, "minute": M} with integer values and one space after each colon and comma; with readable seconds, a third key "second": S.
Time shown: {"hour": 6, "minute": 4}
